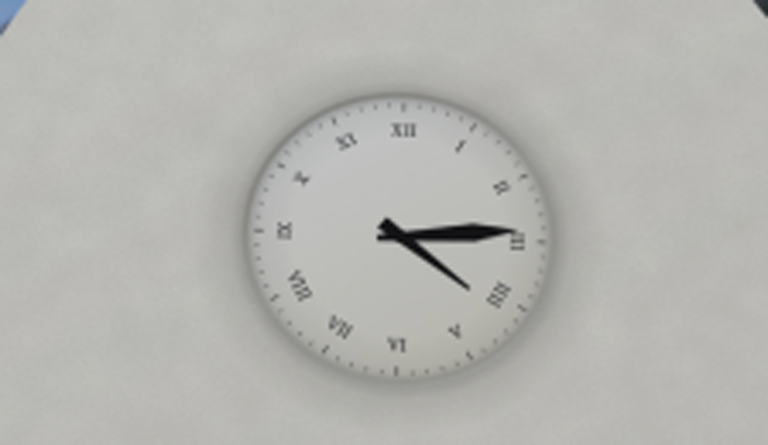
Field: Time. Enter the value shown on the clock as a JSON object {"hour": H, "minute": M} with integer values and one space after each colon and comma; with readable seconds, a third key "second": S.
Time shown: {"hour": 4, "minute": 14}
